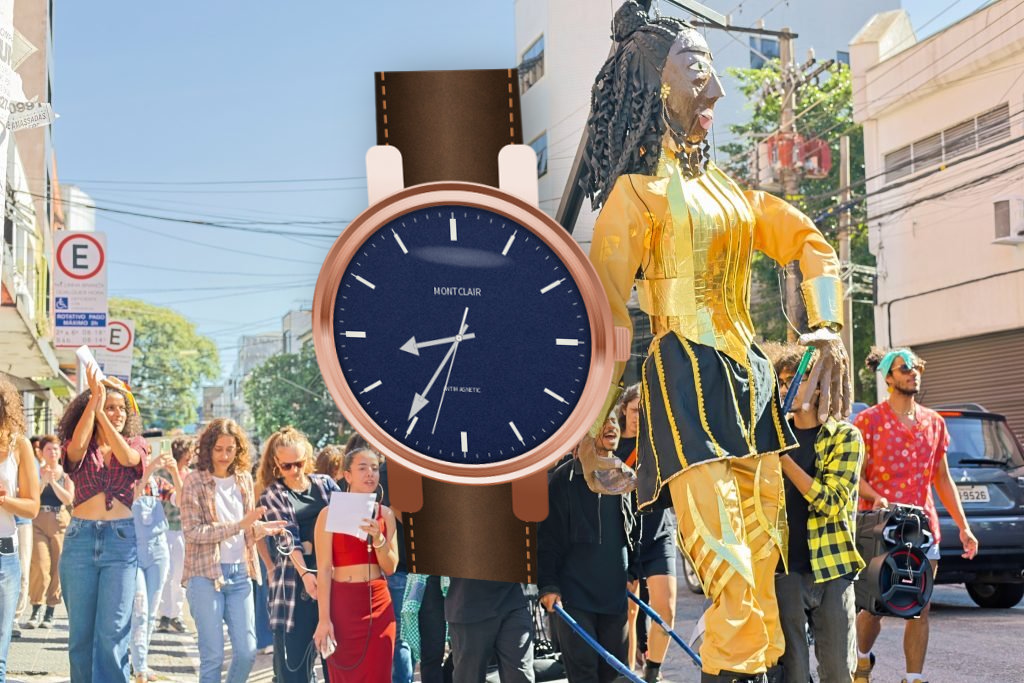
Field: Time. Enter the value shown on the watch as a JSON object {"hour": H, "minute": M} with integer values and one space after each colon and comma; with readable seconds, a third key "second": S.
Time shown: {"hour": 8, "minute": 35, "second": 33}
